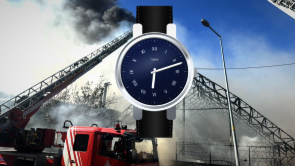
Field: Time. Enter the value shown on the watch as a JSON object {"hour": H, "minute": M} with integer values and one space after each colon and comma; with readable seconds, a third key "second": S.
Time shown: {"hour": 6, "minute": 12}
